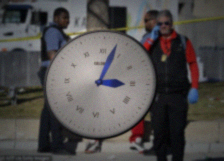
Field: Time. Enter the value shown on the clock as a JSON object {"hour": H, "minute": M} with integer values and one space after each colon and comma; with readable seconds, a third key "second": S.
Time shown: {"hour": 3, "minute": 3}
